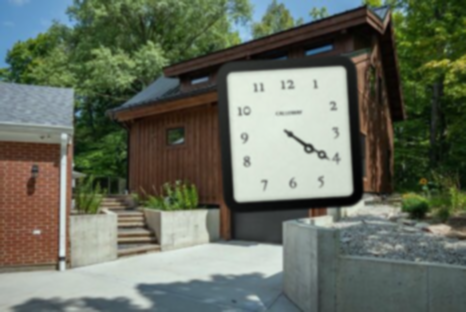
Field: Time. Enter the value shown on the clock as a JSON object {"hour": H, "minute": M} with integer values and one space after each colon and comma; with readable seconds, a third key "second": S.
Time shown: {"hour": 4, "minute": 21}
